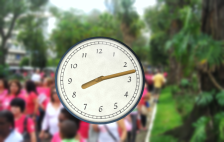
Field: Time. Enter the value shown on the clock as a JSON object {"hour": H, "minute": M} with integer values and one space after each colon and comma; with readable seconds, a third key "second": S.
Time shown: {"hour": 8, "minute": 13}
